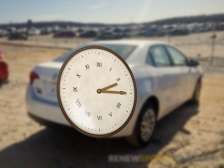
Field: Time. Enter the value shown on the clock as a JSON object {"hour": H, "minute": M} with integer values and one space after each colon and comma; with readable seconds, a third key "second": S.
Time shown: {"hour": 2, "minute": 15}
